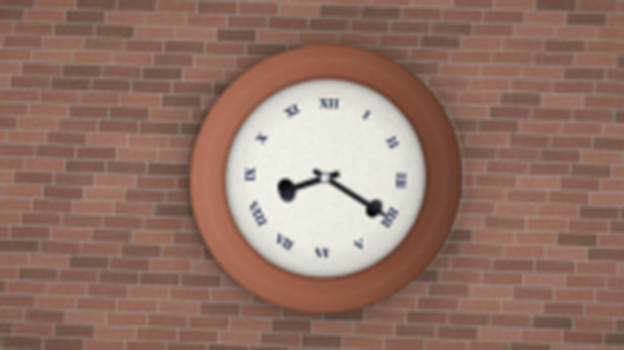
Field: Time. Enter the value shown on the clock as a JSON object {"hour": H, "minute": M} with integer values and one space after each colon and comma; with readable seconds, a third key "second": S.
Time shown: {"hour": 8, "minute": 20}
